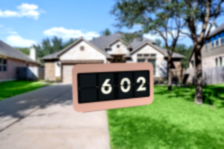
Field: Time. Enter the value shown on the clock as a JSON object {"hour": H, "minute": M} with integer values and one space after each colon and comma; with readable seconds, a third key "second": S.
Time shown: {"hour": 6, "minute": 2}
